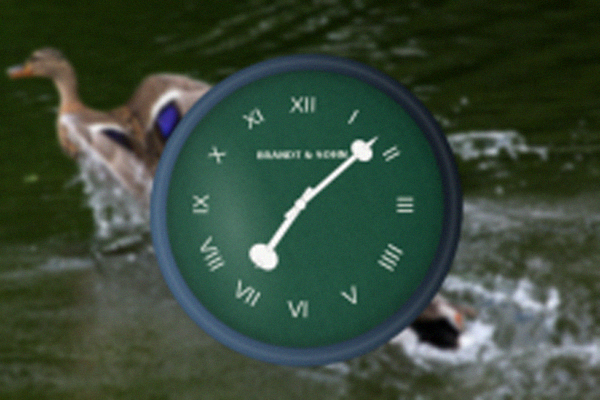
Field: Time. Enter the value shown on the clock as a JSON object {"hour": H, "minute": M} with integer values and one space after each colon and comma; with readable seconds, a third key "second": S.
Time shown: {"hour": 7, "minute": 8}
